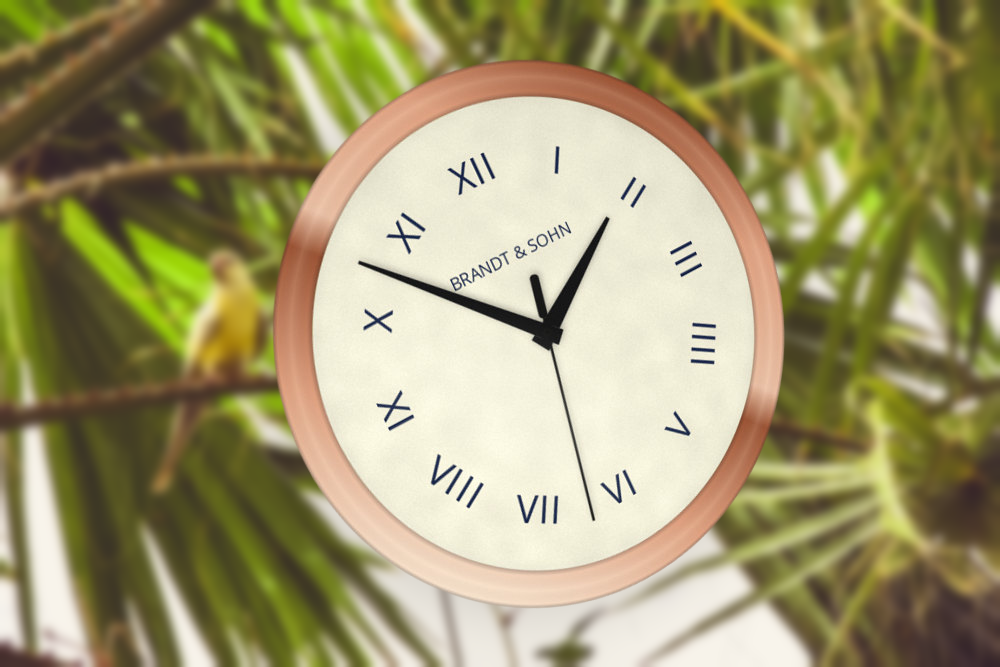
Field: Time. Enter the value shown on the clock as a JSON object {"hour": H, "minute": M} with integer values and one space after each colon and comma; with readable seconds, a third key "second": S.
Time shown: {"hour": 1, "minute": 52, "second": 32}
